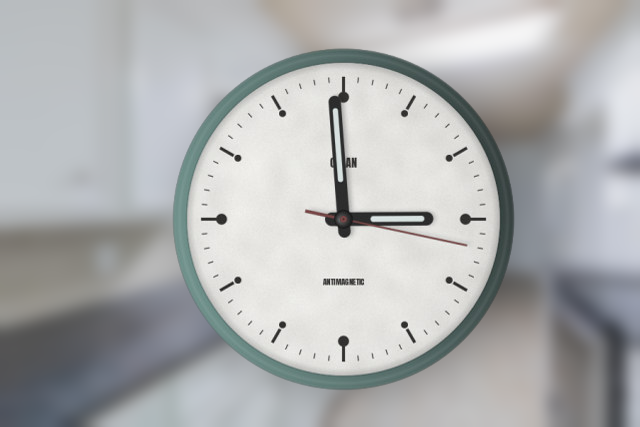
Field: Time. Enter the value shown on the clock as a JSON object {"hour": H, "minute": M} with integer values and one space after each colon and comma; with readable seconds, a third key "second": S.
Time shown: {"hour": 2, "minute": 59, "second": 17}
